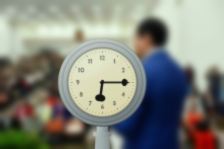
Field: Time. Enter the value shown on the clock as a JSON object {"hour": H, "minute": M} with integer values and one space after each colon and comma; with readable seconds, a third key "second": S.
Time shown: {"hour": 6, "minute": 15}
